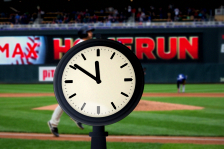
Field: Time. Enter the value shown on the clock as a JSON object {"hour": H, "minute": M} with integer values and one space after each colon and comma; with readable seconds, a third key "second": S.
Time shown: {"hour": 11, "minute": 51}
